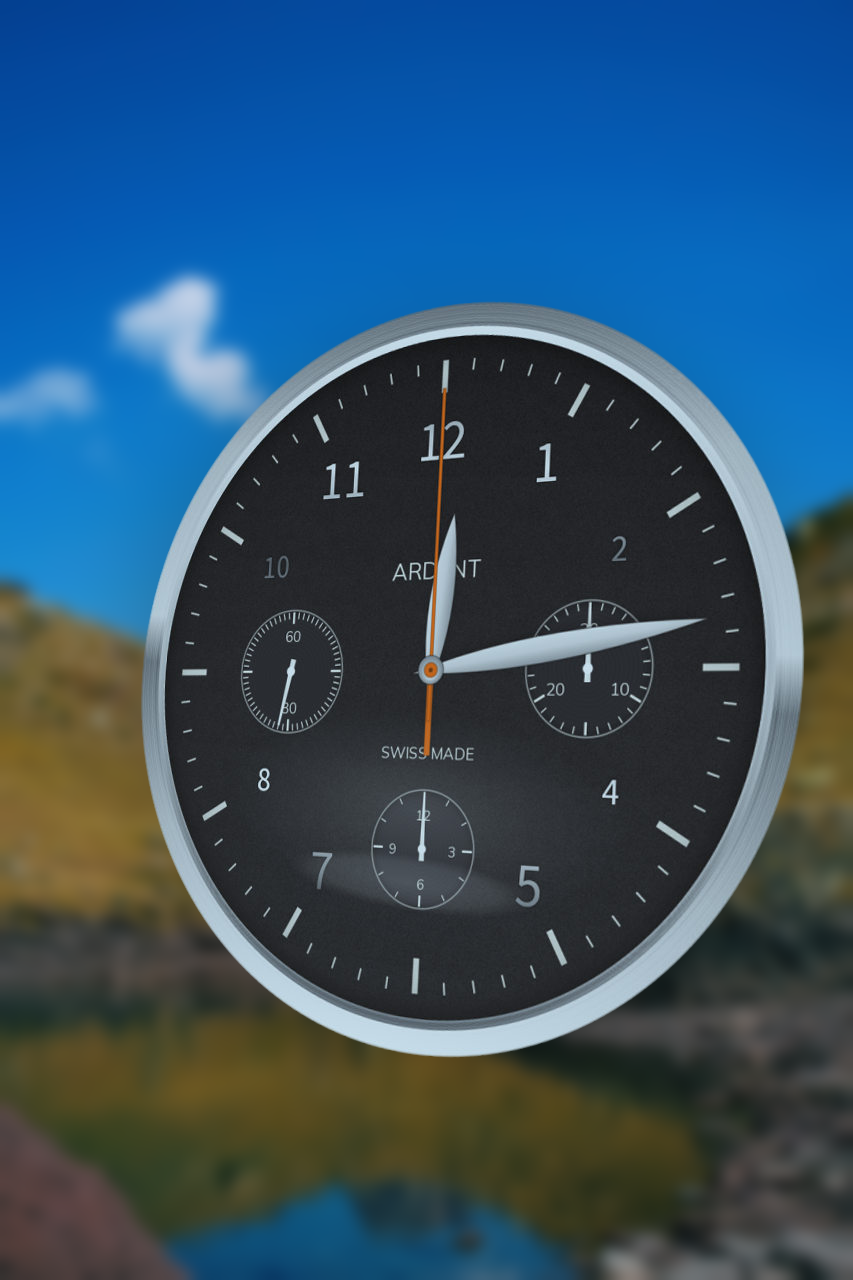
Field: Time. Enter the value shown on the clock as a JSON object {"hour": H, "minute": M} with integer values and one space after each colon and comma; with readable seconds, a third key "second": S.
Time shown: {"hour": 12, "minute": 13, "second": 32}
